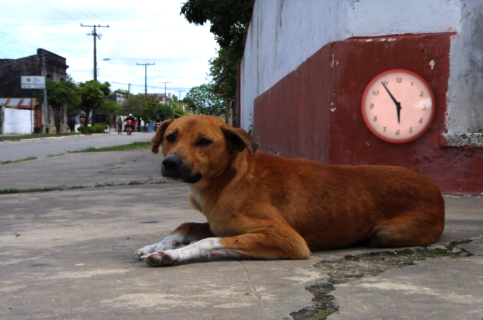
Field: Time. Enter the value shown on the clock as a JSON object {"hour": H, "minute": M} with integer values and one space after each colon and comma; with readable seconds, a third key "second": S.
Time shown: {"hour": 5, "minute": 54}
